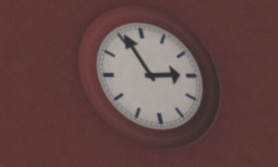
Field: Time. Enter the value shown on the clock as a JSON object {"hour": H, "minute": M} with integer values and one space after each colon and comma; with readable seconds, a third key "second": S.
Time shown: {"hour": 2, "minute": 56}
